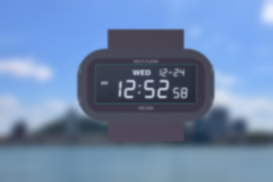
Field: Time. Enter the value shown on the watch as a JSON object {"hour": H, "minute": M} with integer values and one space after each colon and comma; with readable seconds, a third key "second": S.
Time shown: {"hour": 12, "minute": 52}
